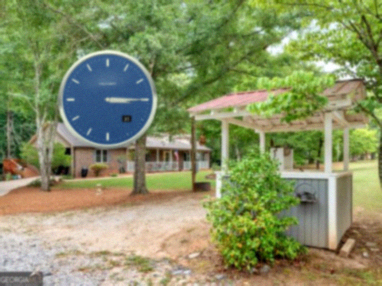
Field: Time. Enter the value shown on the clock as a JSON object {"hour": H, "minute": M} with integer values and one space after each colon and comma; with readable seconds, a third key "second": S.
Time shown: {"hour": 3, "minute": 15}
